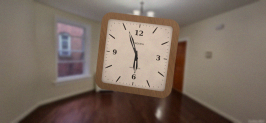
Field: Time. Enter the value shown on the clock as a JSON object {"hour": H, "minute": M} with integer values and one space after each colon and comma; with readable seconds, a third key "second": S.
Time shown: {"hour": 5, "minute": 56}
